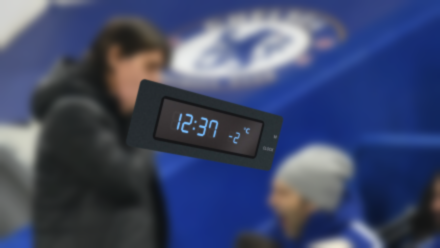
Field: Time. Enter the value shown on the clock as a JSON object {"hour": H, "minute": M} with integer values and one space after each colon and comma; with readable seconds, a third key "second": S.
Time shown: {"hour": 12, "minute": 37}
